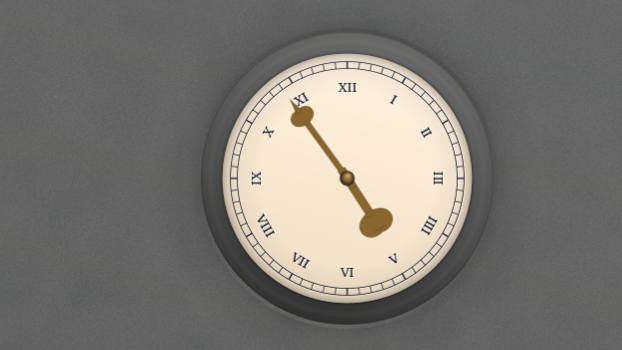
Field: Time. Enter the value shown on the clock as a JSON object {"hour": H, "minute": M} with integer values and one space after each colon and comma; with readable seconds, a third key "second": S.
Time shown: {"hour": 4, "minute": 54}
